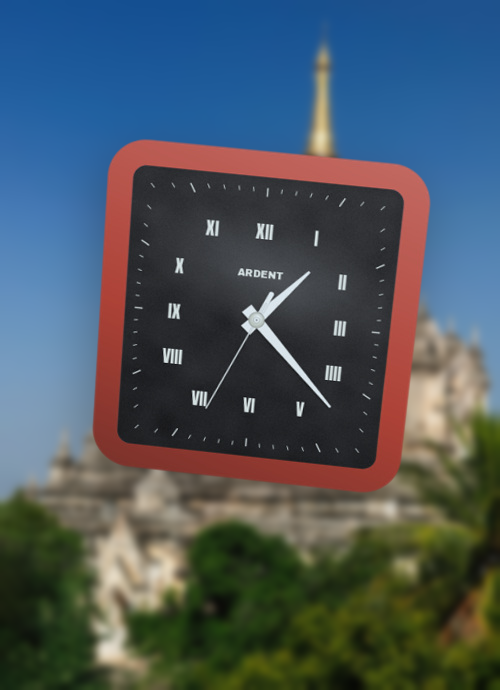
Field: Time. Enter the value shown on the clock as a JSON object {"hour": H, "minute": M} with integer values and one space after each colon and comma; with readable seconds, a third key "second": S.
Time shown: {"hour": 1, "minute": 22, "second": 34}
